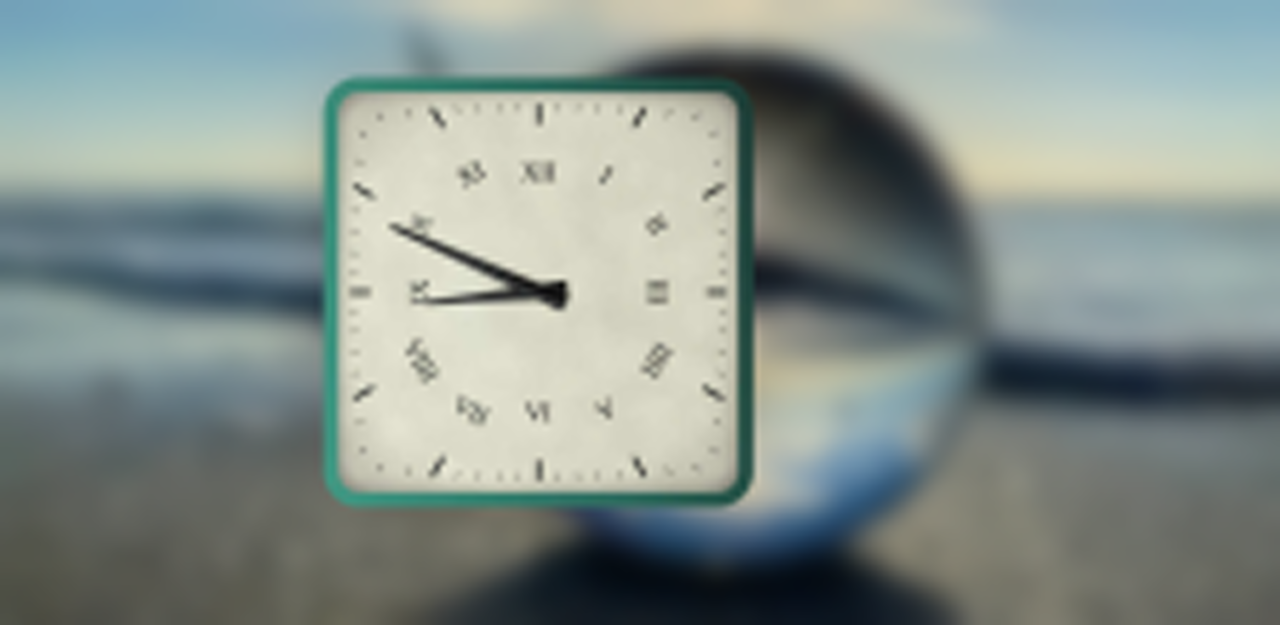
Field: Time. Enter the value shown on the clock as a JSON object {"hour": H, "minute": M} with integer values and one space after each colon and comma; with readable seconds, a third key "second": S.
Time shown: {"hour": 8, "minute": 49}
